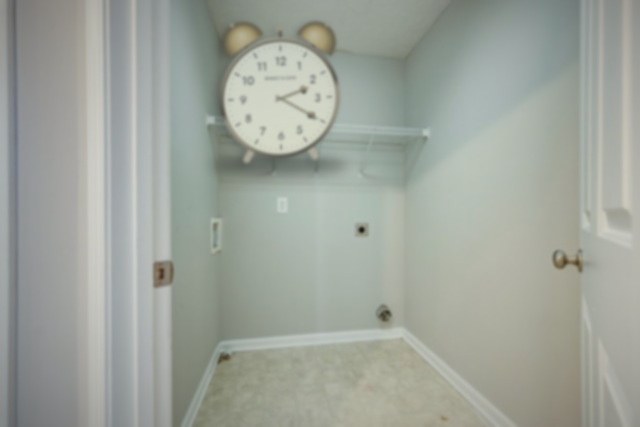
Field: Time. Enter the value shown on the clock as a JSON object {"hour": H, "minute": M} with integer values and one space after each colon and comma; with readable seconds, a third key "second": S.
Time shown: {"hour": 2, "minute": 20}
